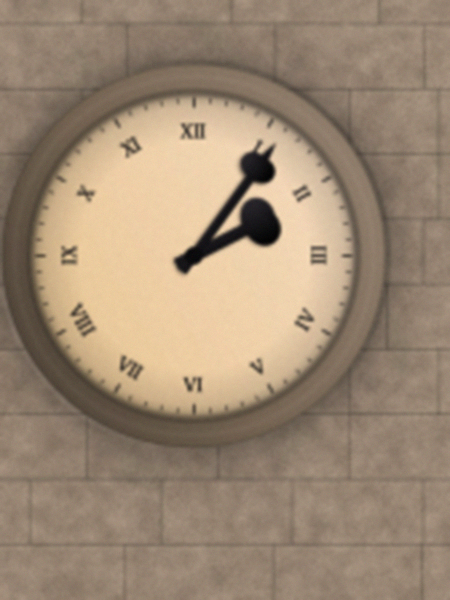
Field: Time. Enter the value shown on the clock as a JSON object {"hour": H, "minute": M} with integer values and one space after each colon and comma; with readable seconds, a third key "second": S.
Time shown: {"hour": 2, "minute": 6}
